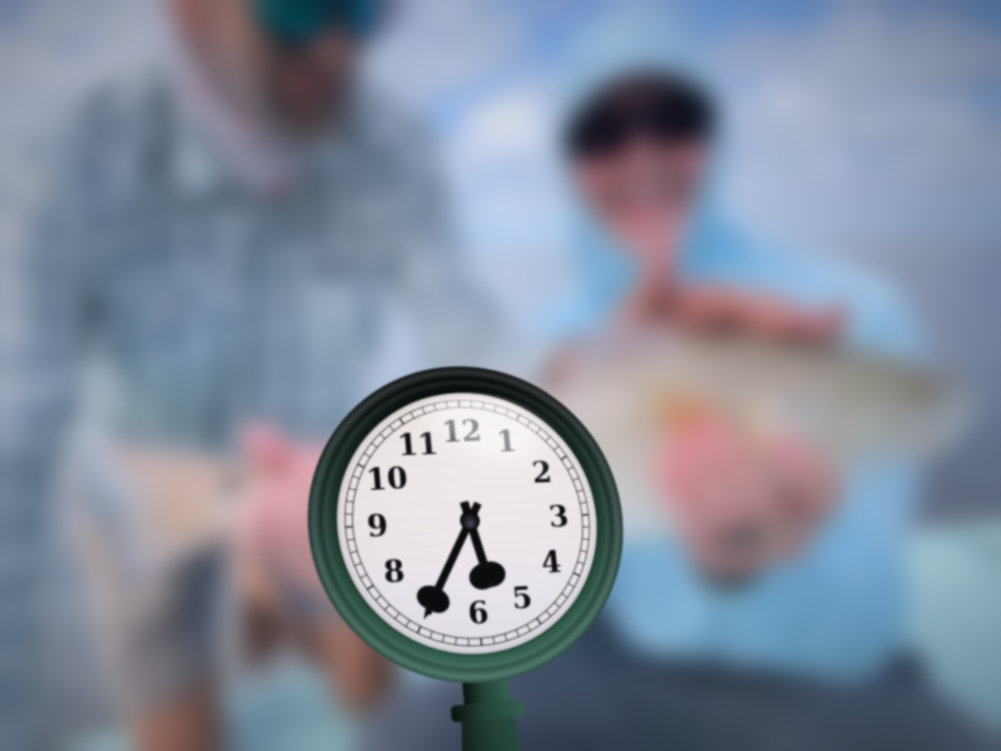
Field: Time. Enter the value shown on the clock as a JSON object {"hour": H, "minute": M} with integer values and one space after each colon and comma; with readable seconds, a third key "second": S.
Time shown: {"hour": 5, "minute": 35}
